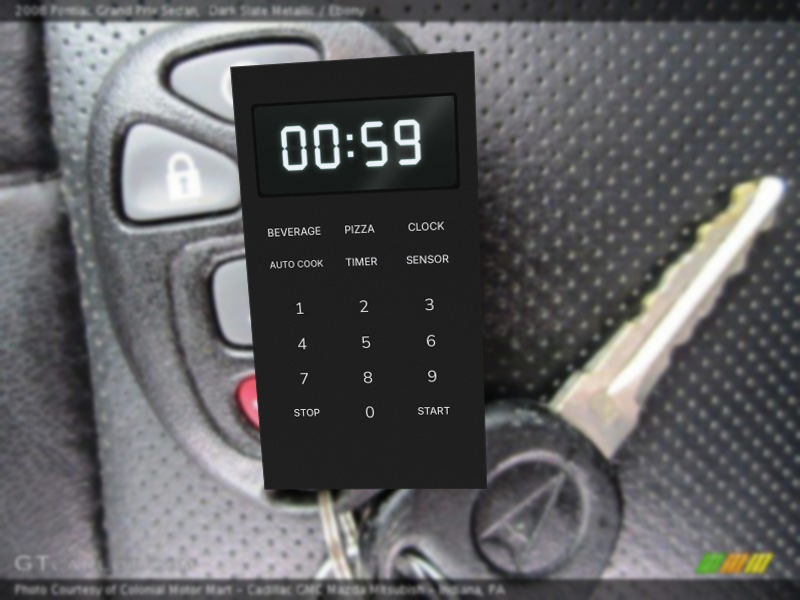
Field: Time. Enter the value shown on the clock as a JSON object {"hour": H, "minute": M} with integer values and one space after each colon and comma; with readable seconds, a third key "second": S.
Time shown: {"hour": 0, "minute": 59}
